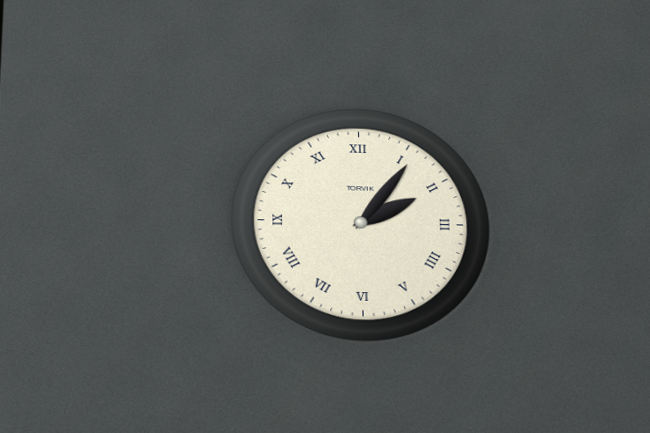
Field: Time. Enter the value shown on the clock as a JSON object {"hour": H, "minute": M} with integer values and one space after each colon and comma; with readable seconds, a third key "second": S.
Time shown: {"hour": 2, "minute": 6}
